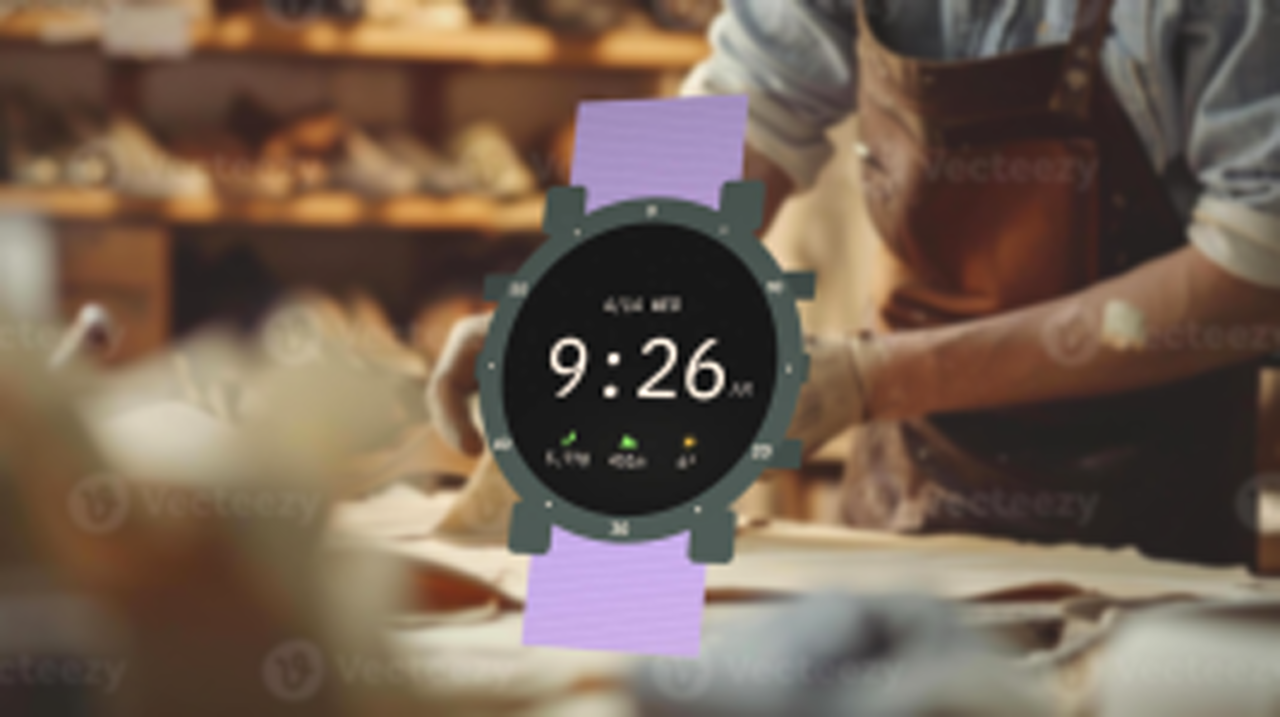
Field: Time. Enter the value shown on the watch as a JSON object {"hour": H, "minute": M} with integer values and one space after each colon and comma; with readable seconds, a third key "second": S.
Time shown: {"hour": 9, "minute": 26}
